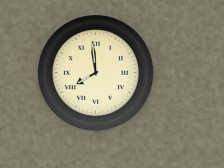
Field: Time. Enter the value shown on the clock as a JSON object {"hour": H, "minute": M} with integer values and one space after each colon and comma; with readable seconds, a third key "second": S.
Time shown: {"hour": 7, "minute": 59}
